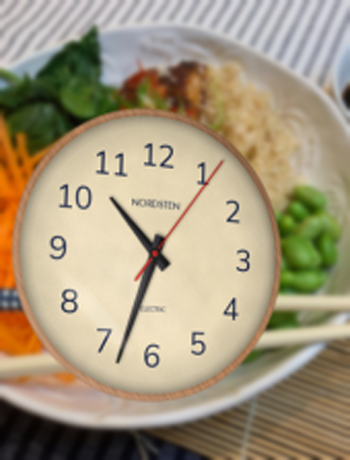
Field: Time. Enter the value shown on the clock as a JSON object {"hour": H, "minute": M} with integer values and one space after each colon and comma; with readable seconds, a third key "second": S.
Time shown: {"hour": 10, "minute": 33, "second": 6}
